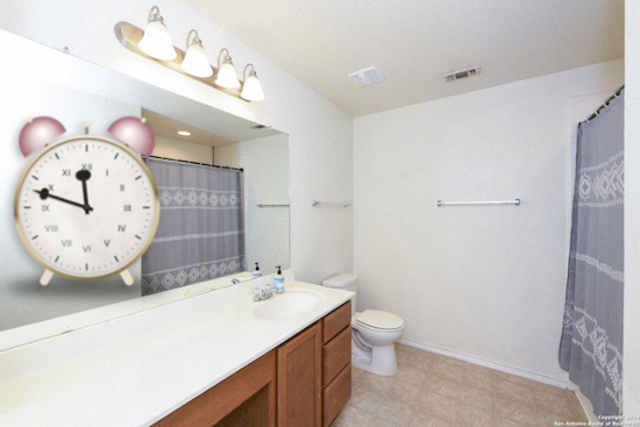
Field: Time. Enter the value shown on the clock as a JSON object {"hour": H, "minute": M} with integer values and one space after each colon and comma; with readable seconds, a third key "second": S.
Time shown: {"hour": 11, "minute": 48}
